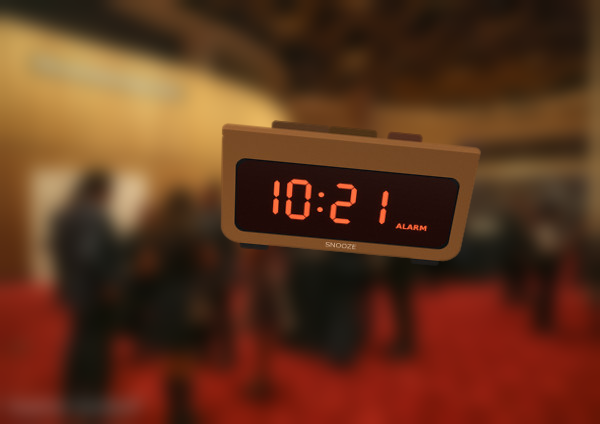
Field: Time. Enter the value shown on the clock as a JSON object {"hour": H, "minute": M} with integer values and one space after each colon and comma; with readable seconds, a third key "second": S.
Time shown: {"hour": 10, "minute": 21}
